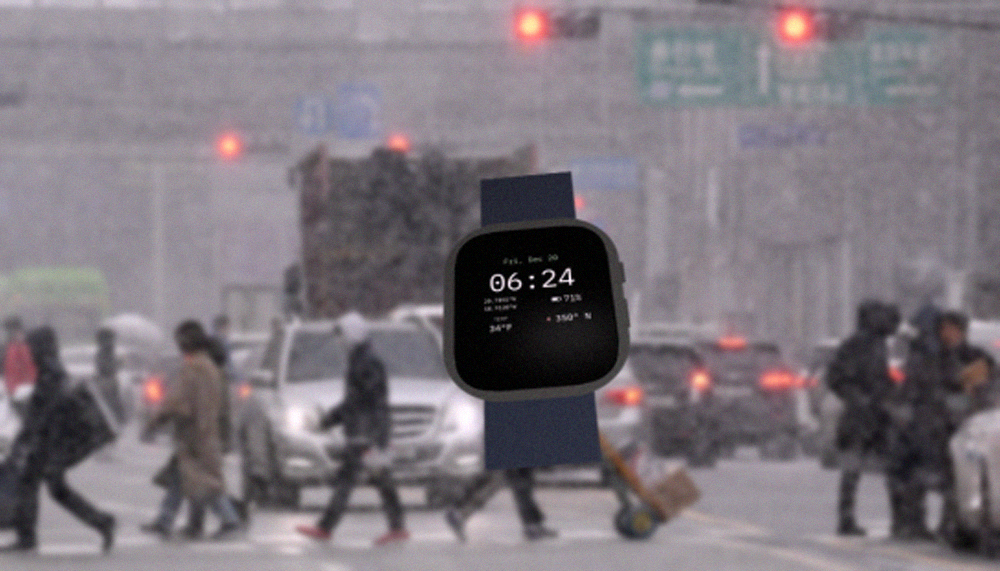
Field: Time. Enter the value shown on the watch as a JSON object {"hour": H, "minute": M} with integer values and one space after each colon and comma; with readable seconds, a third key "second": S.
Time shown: {"hour": 6, "minute": 24}
